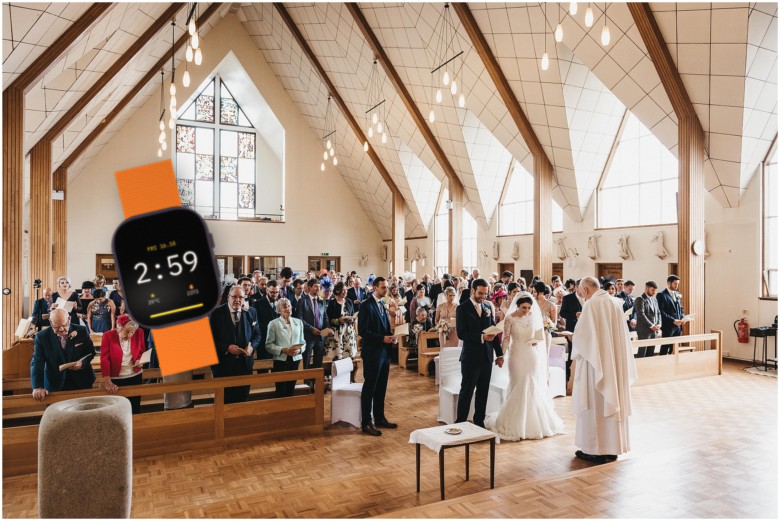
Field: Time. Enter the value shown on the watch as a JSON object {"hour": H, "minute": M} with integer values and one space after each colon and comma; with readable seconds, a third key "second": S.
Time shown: {"hour": 2, "minute": 59}
